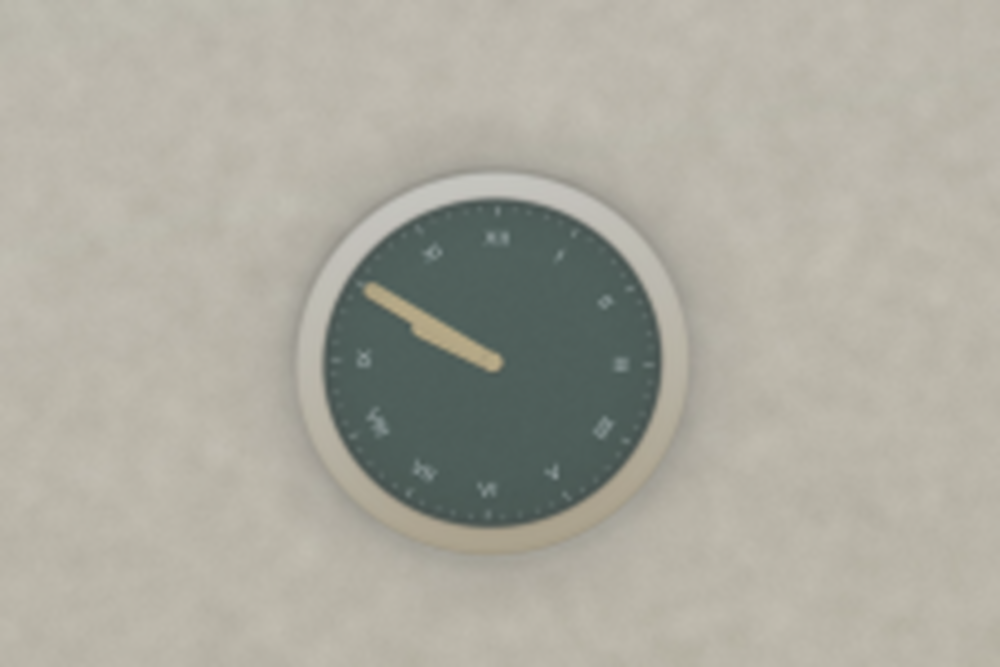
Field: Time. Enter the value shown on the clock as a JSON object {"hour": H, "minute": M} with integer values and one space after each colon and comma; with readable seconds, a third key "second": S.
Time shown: {"hour": 9, "minute": 50}
